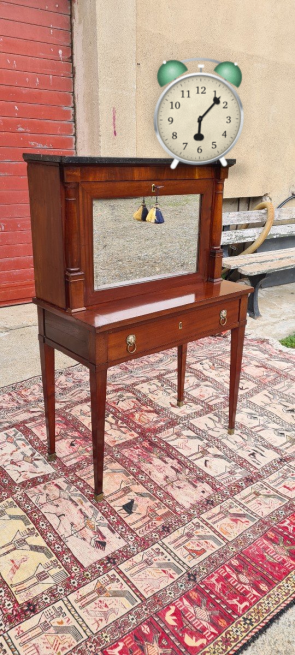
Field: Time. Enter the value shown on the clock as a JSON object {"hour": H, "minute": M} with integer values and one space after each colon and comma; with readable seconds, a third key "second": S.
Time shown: {"hour": 6, "minute": 7}
